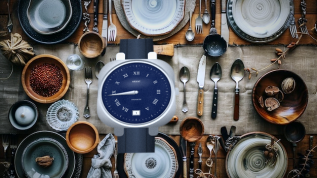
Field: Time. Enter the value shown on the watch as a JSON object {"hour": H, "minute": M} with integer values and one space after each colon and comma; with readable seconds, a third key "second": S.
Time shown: {"hour": 8, "minute": 44}
